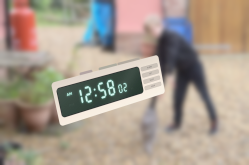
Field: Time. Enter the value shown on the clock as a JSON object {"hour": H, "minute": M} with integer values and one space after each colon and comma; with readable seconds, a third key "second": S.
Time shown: {"hour": 12, "minute": 58, "second": 2}
